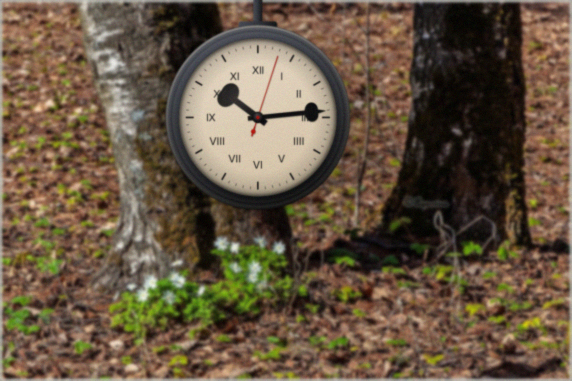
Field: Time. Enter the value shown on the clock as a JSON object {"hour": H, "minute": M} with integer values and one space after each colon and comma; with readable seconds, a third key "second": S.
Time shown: {"hour": 10, "minute": 14, "second": 3}
